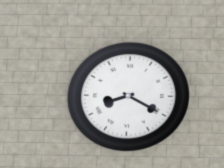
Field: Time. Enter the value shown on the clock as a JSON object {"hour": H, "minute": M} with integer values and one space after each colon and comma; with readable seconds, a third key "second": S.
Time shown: {"hour": 8, "minute": 20}
